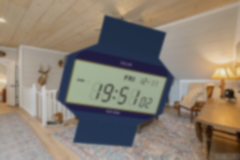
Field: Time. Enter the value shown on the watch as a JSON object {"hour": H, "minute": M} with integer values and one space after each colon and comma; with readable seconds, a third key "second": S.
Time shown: {"hour": 19, "minute": 51, "second": 2}
